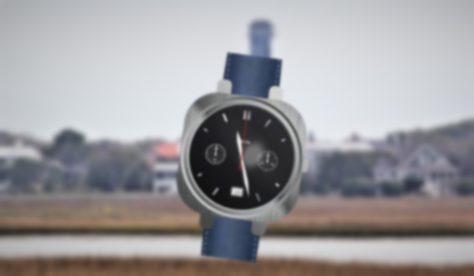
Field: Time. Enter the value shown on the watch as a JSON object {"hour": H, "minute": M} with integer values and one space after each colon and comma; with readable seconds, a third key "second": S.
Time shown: {"hour": 11, "minute": 27}
